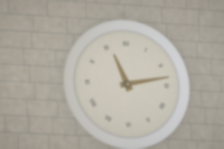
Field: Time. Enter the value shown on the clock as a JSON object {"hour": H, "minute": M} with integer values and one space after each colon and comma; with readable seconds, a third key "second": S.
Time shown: {"hour": 11, "minute": 13}
